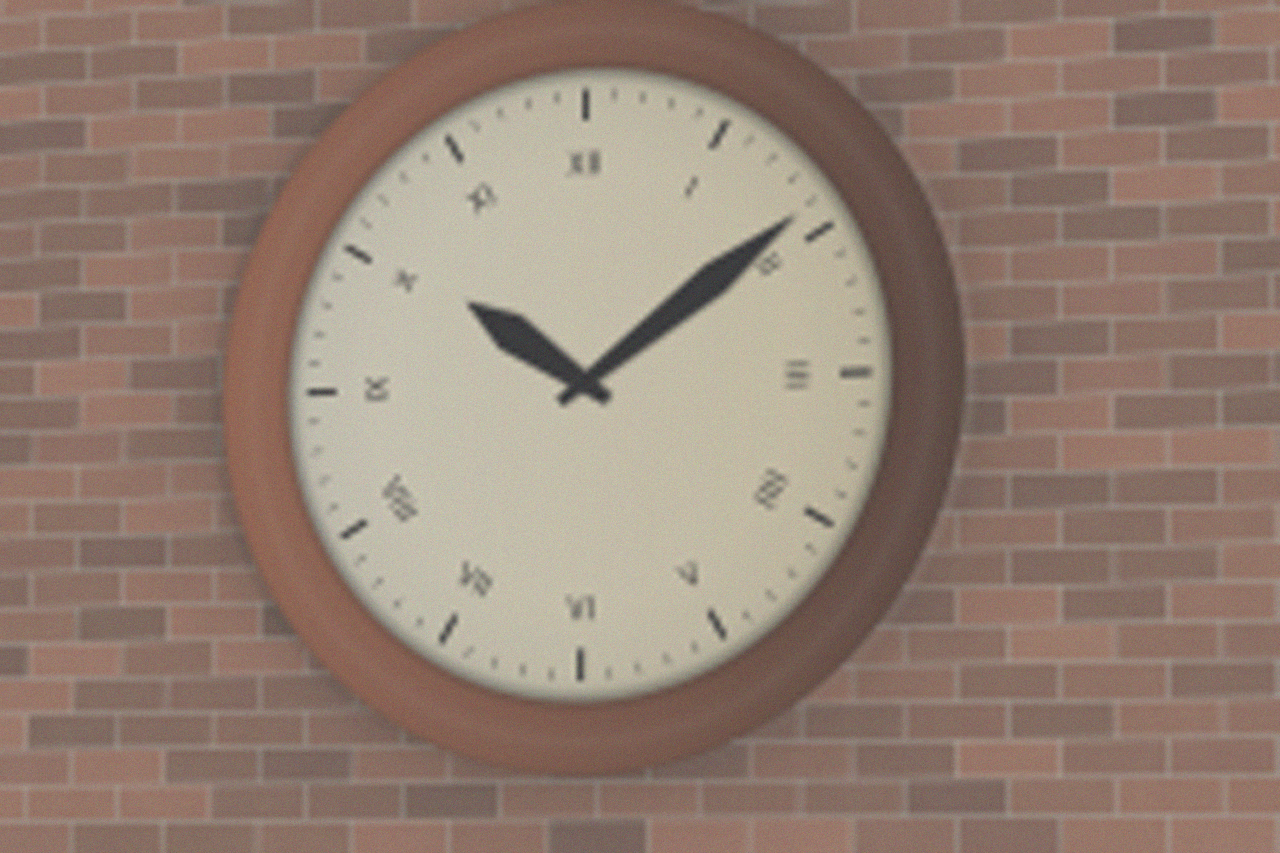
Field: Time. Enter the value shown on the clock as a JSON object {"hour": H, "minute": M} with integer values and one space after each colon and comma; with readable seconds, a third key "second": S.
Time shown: {"hour": 10, "minute": 9}
